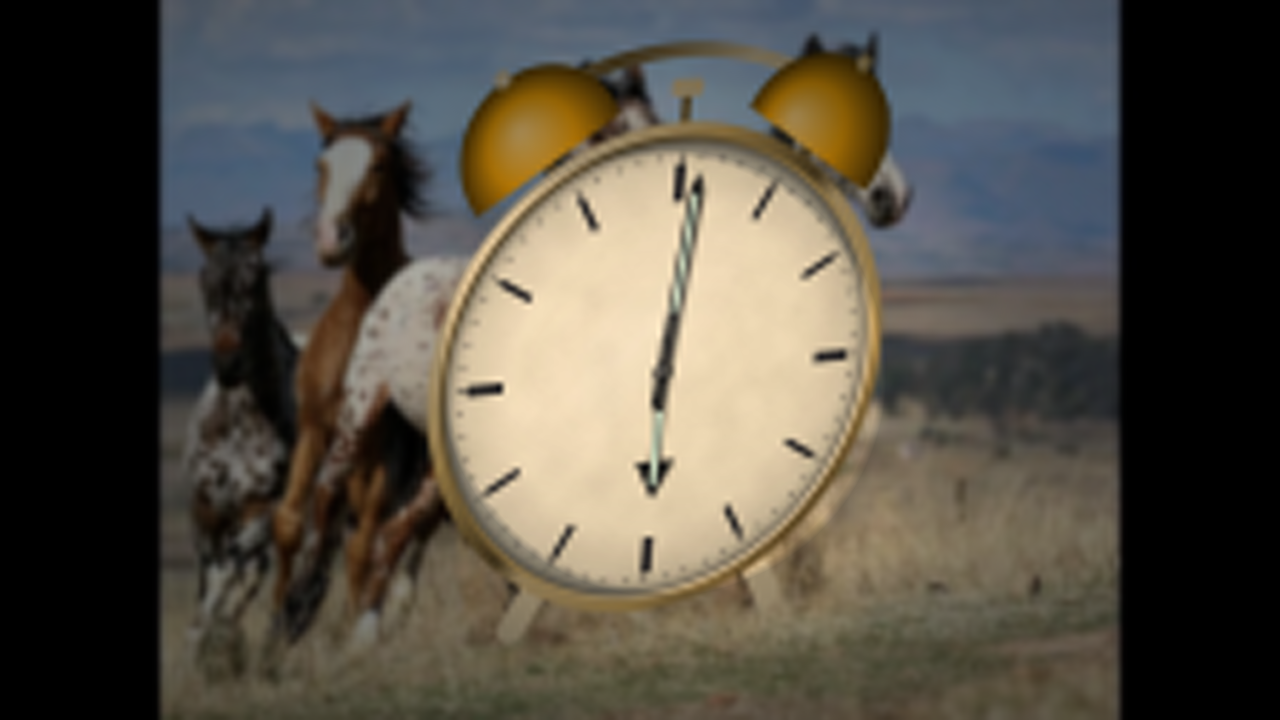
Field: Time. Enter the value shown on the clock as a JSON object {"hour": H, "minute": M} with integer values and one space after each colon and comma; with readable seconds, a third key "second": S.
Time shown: {"hour": 6, "minute": 1}
